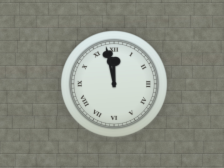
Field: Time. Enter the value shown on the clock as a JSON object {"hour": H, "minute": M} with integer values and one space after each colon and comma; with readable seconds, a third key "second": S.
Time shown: {"hour": 11, "minute": 58}
